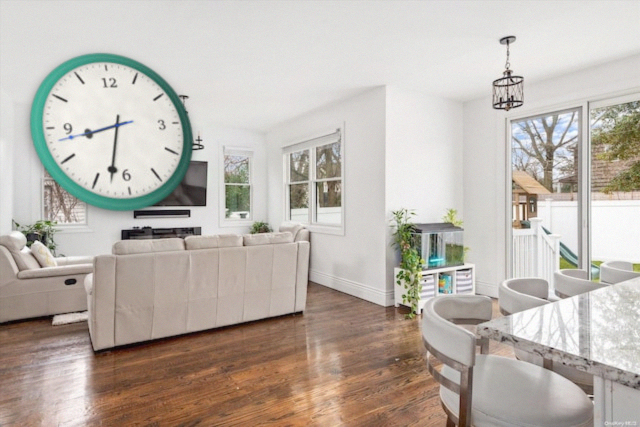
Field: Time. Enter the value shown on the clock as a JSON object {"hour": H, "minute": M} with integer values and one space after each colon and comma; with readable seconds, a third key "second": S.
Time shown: {"hour": 8, "minute": 32, "second": 43}
